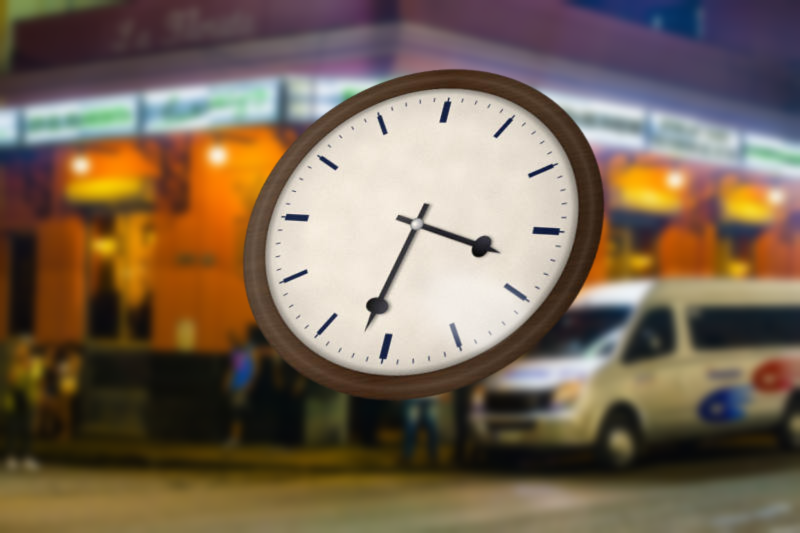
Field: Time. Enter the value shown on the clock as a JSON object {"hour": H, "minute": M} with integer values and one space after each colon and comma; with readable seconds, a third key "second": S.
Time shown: {"hour": 3, "minute": 32}
